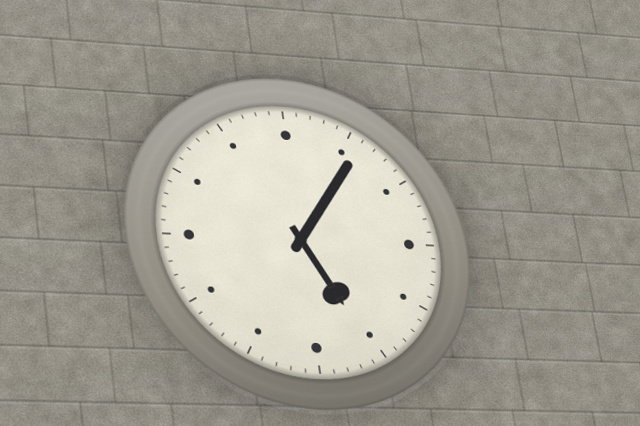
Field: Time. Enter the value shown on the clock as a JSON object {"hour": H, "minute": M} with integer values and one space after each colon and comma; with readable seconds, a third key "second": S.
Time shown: {"hour": 5, "minute": 6}
